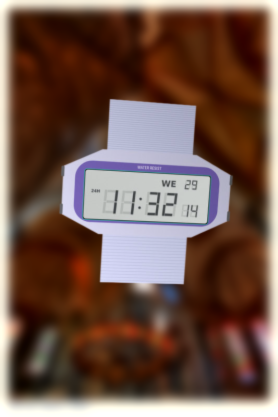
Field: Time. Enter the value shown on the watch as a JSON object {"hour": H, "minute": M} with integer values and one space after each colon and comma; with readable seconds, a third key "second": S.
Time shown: {"hour": 11, "minute": 32, "second": 14}
